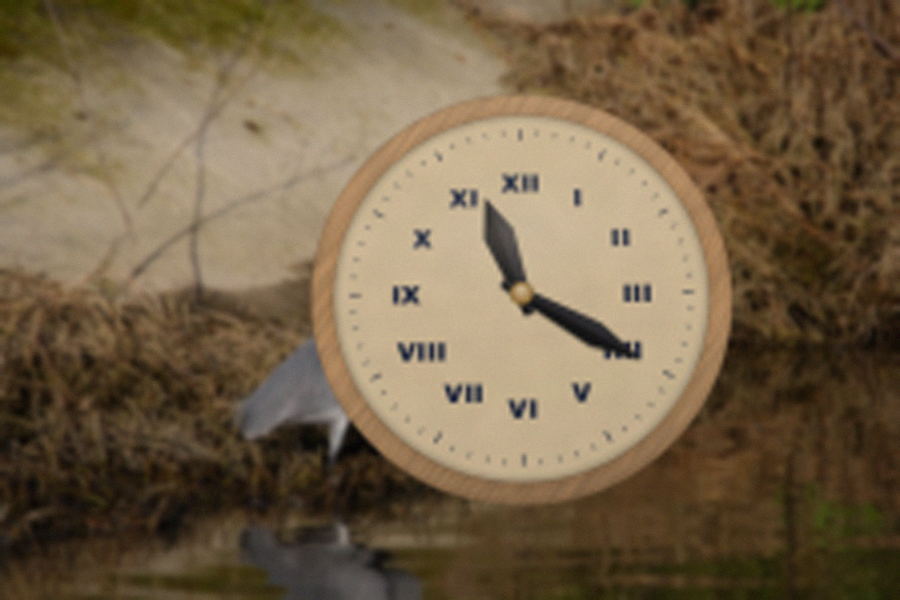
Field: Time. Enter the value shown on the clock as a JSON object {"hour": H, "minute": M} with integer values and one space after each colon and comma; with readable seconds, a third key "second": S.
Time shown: {"hour": 11, "minute": 20}
